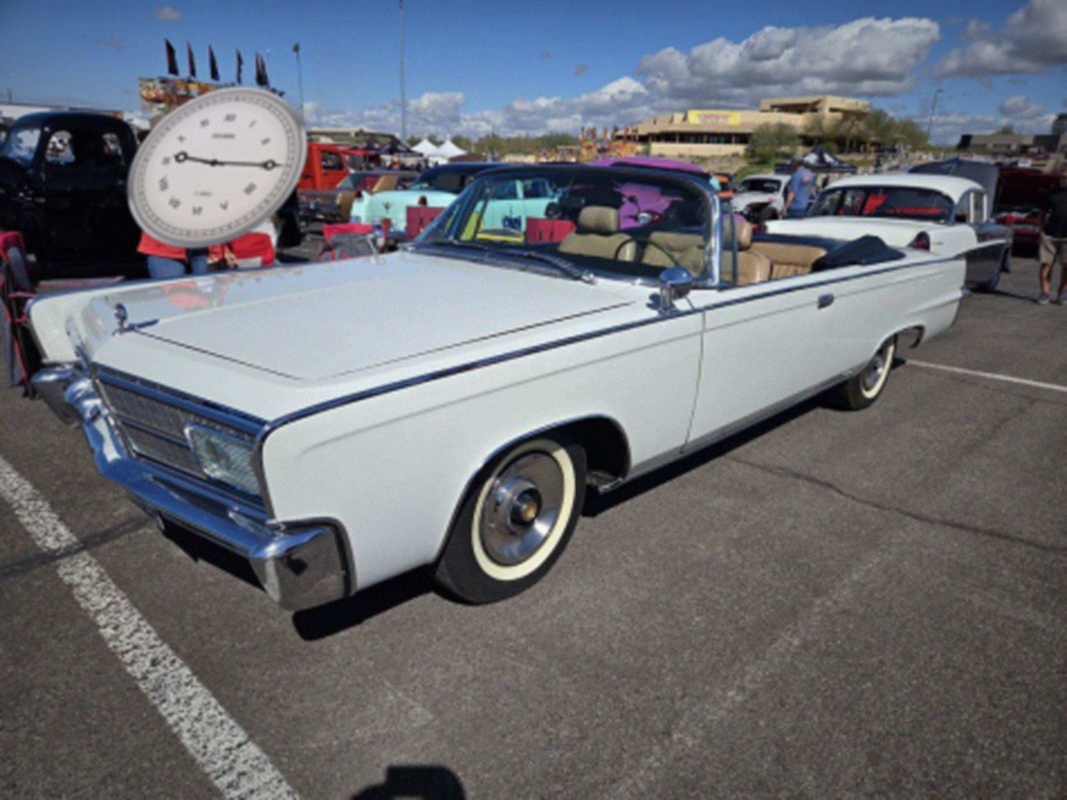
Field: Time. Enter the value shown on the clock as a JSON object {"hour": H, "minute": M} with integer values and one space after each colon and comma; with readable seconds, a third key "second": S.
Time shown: {"hour": 9, "minute": 15}
